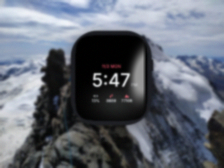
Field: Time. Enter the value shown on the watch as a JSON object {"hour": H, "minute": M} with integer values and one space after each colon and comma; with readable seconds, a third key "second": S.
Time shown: {"hour": 5, "minute": 47}
